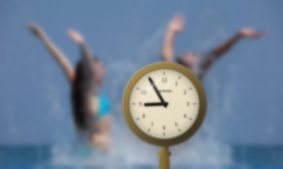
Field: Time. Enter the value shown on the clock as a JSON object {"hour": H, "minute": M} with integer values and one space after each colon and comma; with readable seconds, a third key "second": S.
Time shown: {"hour": 8, "minute": 55}
